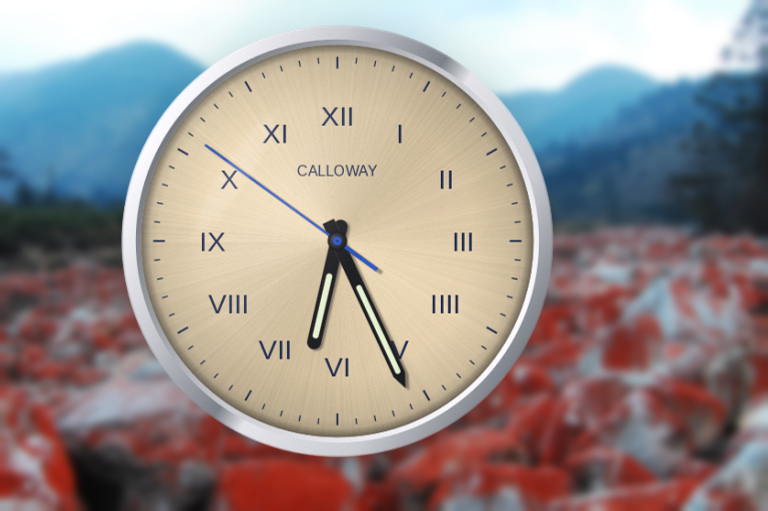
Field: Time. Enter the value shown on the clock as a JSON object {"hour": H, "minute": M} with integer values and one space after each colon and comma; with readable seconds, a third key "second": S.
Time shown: {"hour": 6, "minute": 25, "second": 51}
